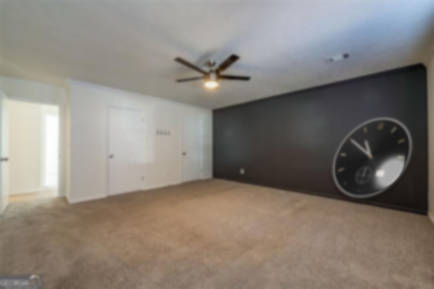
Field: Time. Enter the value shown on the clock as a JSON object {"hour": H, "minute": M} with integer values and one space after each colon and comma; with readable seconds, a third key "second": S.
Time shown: {"hour": 10, "minute": 50}
